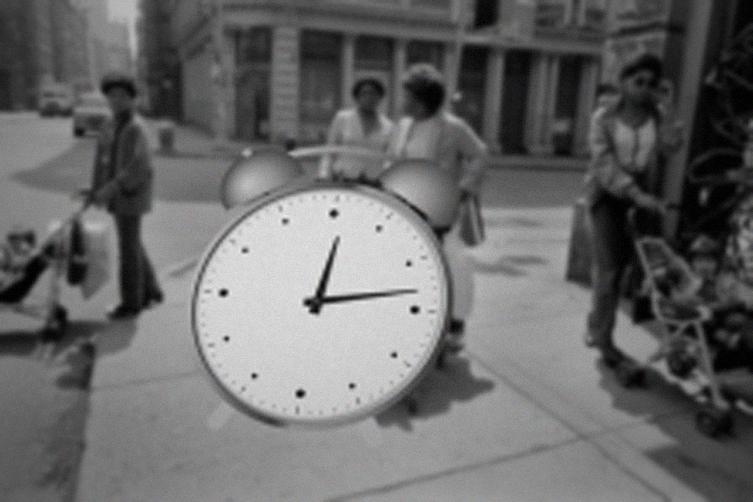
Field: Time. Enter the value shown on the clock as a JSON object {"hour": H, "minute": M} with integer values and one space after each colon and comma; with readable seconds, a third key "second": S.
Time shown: {"hour": 12, "minute": 13}
